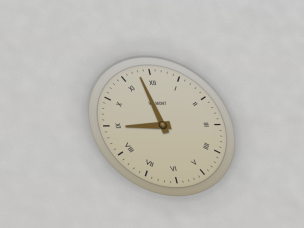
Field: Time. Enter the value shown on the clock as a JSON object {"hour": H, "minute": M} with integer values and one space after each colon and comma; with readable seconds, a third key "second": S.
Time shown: {"hour": 8, "minute": 58}
